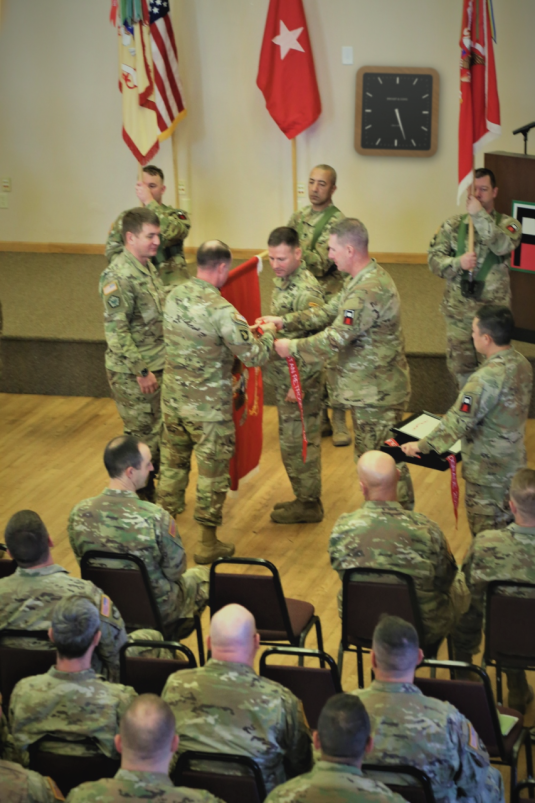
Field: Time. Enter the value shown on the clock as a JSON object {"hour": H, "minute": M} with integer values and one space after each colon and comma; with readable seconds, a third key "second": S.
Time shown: {"hour": 5, "minute": 27}
